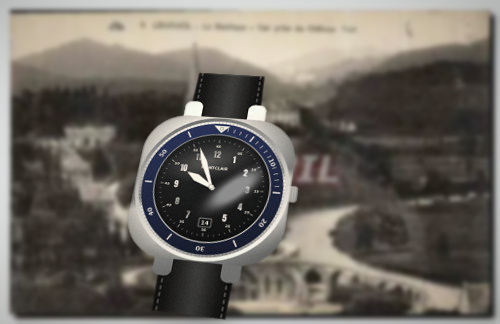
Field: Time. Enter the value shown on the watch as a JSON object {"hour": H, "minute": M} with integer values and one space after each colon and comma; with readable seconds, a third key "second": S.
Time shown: {"hour": 9, "minute": 56}
